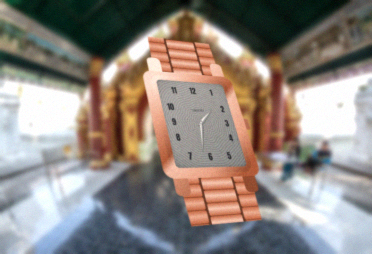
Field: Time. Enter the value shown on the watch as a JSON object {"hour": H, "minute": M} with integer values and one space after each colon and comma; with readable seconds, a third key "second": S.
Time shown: {"hour": 1, "minute": 32}
